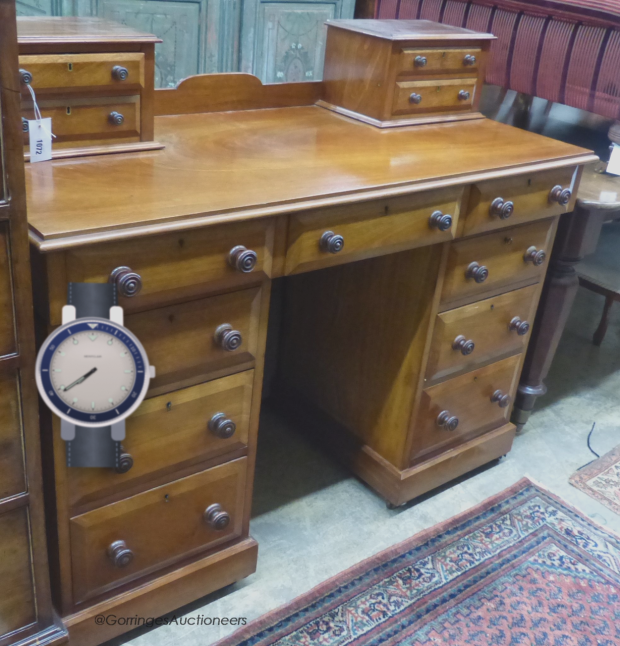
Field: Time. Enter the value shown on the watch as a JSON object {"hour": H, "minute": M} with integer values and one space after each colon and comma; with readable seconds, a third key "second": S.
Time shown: {"hour": 7, "minute": 39}
